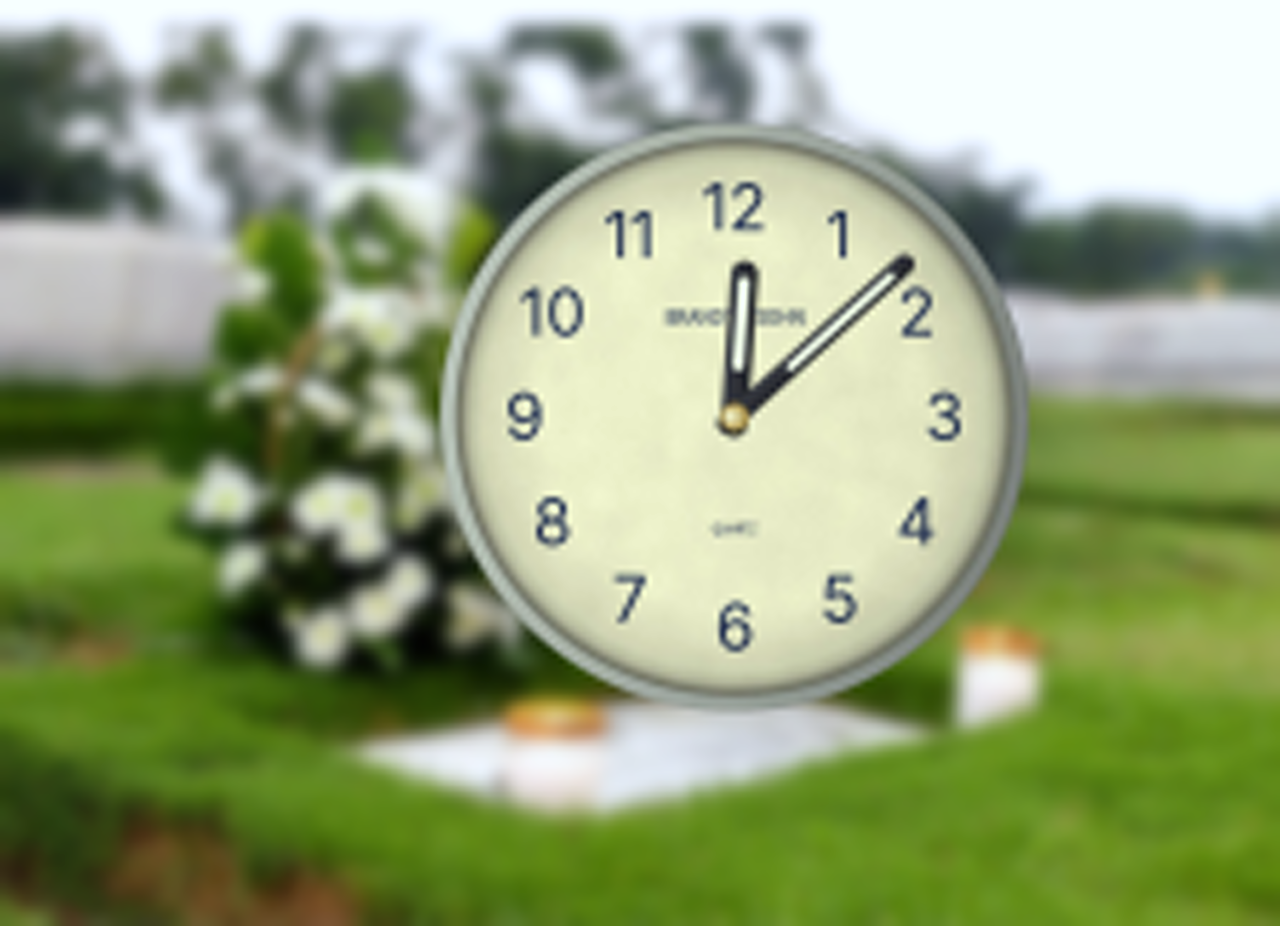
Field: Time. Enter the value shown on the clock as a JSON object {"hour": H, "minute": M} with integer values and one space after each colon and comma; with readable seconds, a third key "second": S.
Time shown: {"hour": 12, "minute": 8}
